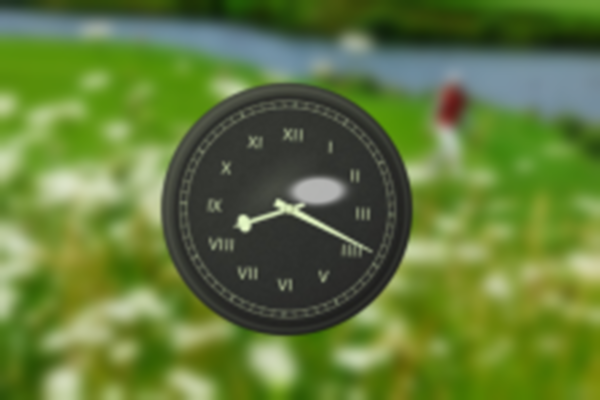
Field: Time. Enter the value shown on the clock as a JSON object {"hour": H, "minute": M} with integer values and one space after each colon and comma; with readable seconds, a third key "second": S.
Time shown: {"hour": 8, "minute": 19}
